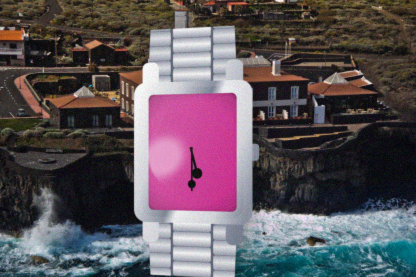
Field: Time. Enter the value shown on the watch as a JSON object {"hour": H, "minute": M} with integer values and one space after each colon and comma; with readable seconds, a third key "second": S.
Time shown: {"hour": 5, "minute": 30}
